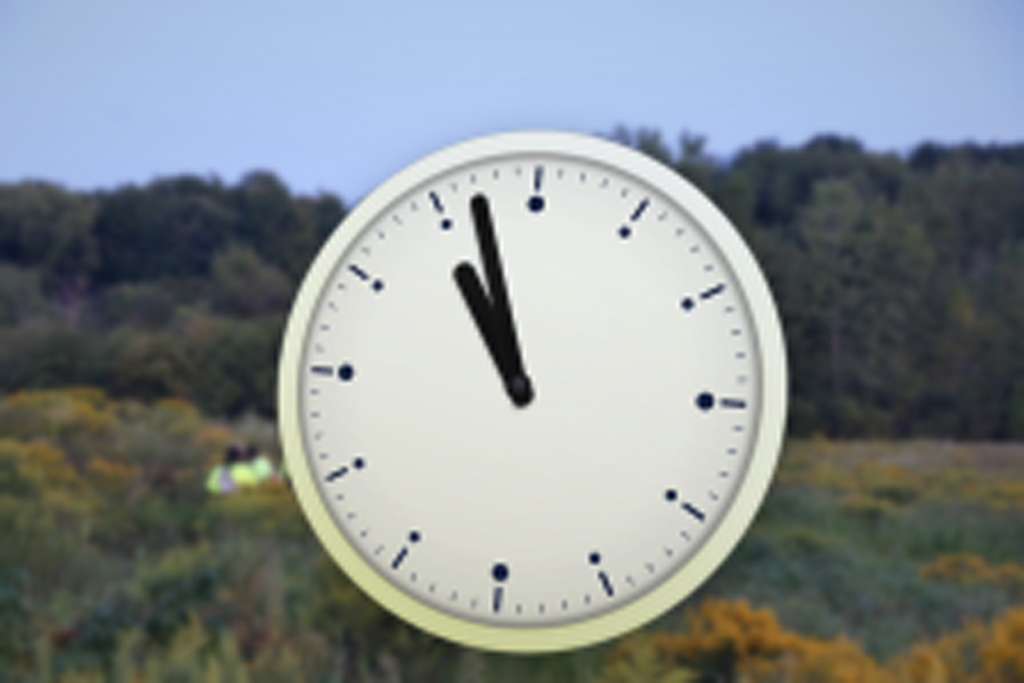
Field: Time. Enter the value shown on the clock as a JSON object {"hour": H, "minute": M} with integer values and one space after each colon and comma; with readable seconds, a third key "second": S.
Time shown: {"hour": 10, "minute": 57}
